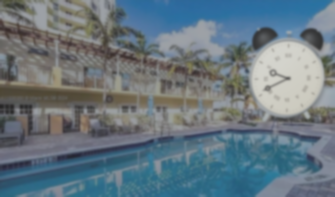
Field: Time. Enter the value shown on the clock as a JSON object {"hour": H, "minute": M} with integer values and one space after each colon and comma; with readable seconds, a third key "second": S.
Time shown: {"hour": 9, "minute": 41}
